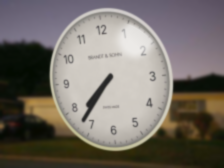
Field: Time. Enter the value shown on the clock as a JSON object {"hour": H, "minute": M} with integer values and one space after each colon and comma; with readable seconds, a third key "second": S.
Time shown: {"hour": 7, "minute": 37}
